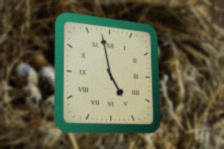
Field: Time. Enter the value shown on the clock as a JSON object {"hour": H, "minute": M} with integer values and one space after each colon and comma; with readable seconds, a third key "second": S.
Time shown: {"hour": 4, "minute": 58}
